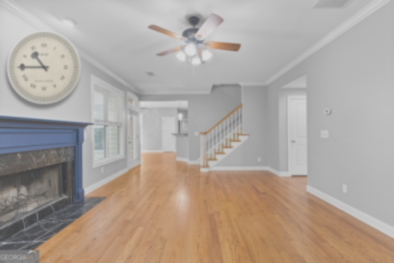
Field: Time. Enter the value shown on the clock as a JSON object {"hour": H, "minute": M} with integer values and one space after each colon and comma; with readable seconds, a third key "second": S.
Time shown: {"hour": 10, "minute": 45}
